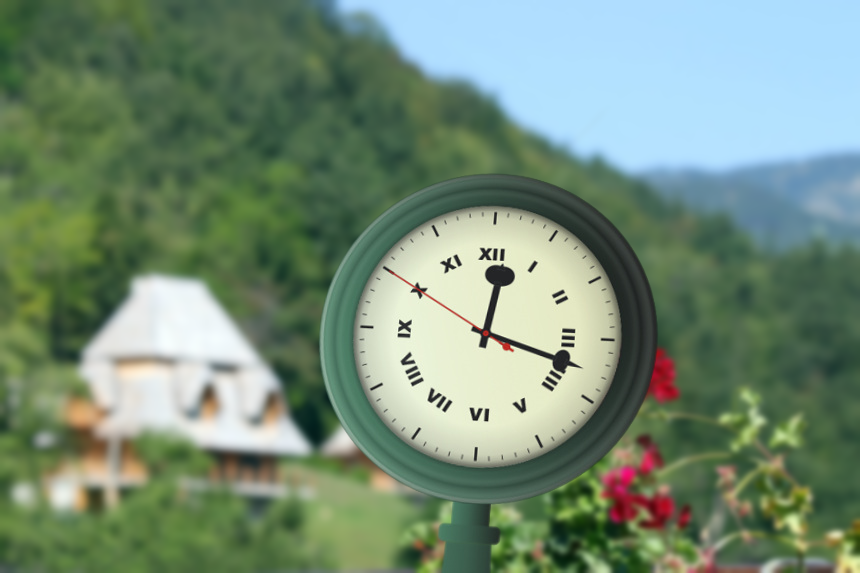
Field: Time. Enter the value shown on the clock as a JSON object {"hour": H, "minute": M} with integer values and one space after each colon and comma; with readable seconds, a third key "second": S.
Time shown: {"hour": 12, "minute": 17, "second": 50}
